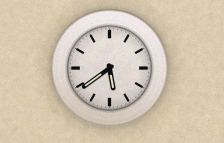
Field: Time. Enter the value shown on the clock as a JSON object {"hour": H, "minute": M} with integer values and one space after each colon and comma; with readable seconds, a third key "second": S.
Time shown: {"hour": 5, "minute": 39}
